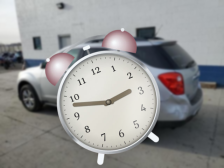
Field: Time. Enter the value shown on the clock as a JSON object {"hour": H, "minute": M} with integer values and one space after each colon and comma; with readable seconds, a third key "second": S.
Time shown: {"hour": 2, "minute": 48}
